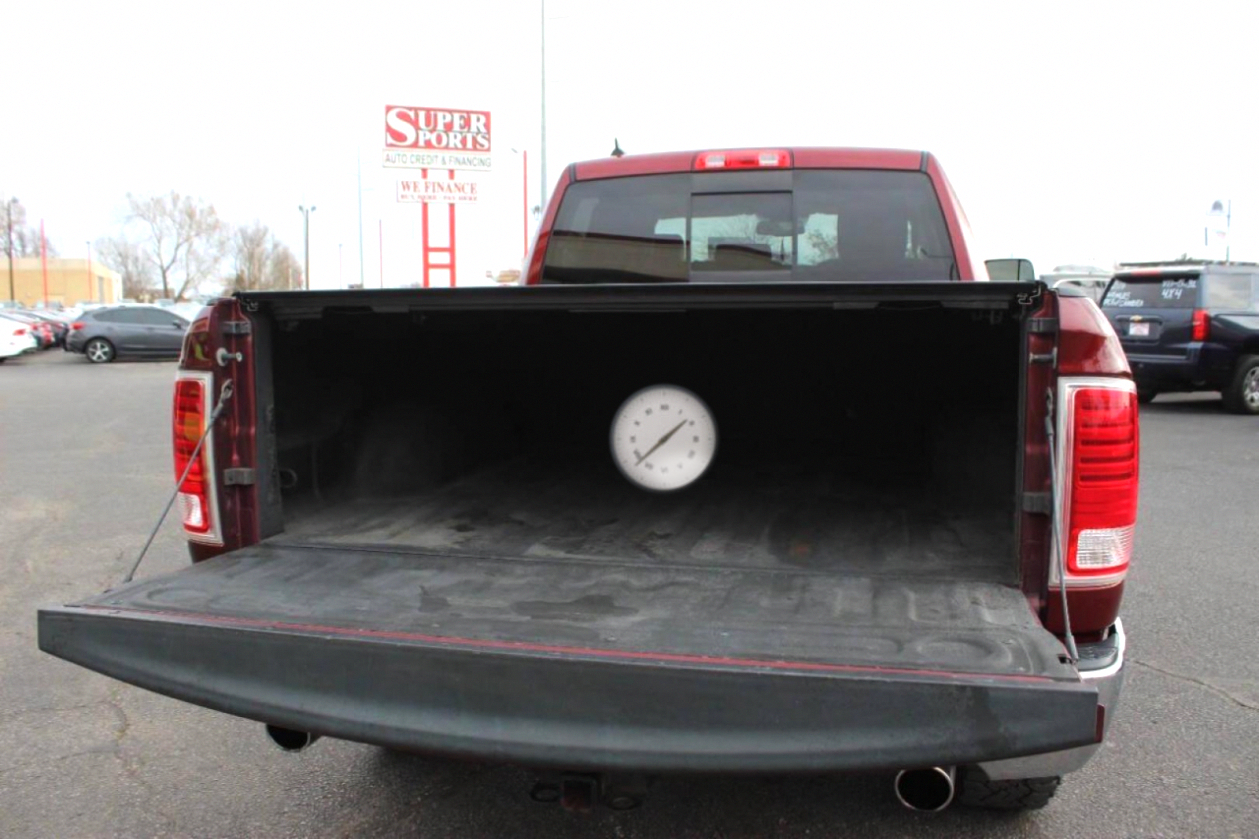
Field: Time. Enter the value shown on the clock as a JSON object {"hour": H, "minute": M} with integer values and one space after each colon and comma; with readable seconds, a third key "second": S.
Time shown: {"hour": 1, "minute": 38}
